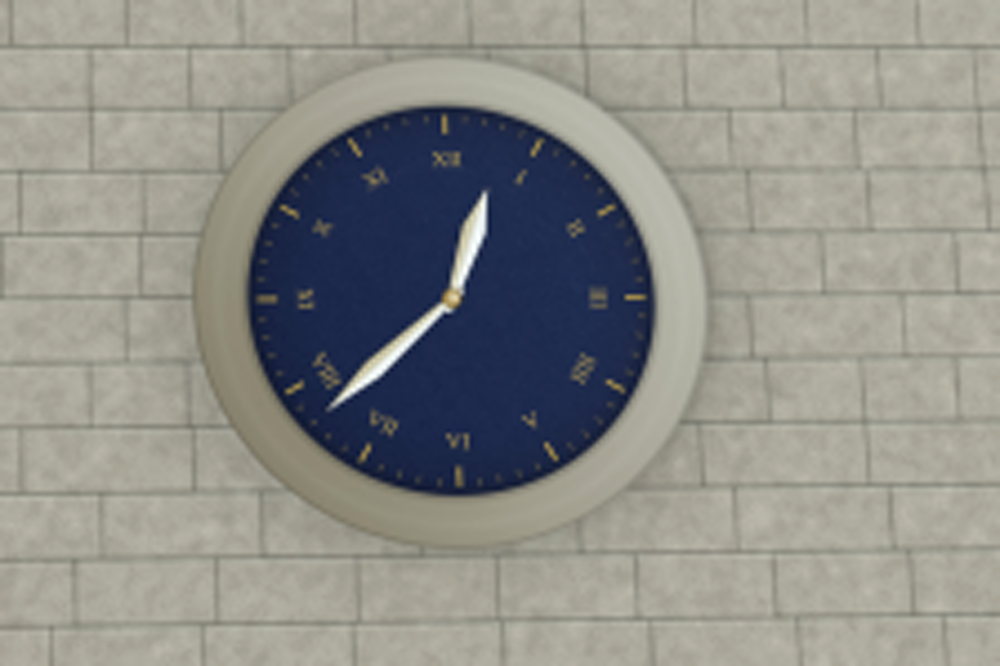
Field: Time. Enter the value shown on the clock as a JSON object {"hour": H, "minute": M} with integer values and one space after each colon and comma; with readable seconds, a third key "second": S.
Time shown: {"hour": 12, "minute": 38}
